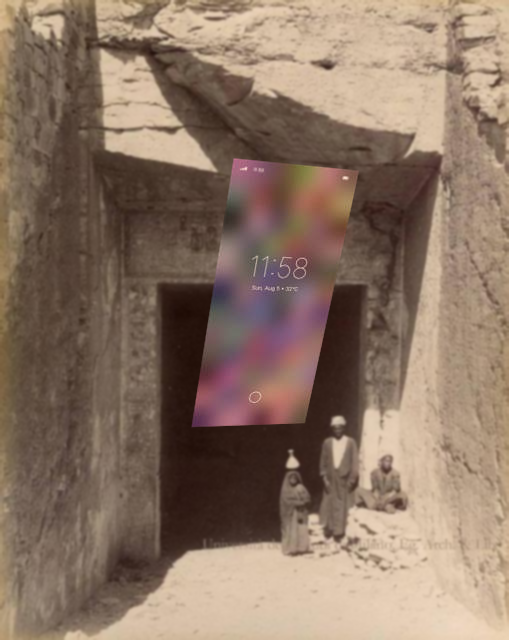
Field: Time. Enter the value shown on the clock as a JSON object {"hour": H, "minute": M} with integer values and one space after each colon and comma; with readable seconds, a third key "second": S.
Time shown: {"hour": 11, "minute": 58}
